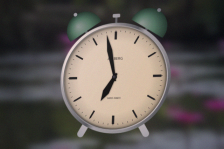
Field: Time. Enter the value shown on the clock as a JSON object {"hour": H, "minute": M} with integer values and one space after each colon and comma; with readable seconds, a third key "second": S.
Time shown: {"hour": 6, "minute": 58}
